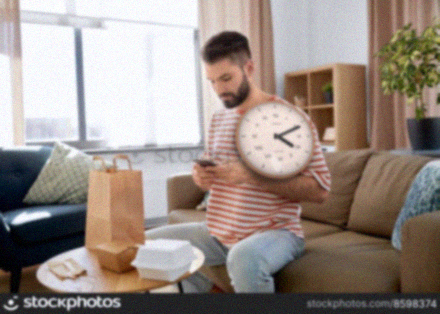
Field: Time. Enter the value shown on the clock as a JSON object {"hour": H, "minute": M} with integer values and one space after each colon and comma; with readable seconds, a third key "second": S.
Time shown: {"hour": 4, "minute": 11}
